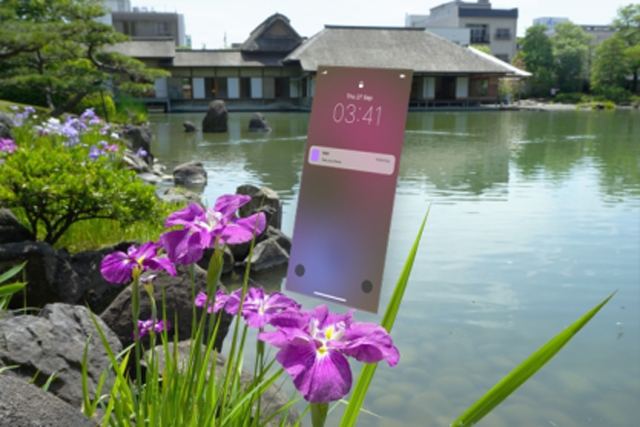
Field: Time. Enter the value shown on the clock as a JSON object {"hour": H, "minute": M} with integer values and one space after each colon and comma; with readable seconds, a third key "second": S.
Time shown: {"hour": 3, "minute": 41}
